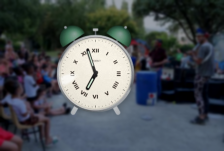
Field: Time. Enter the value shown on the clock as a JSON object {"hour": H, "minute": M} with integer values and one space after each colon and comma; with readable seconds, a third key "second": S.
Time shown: {"hour": 6, "minute": 57}
